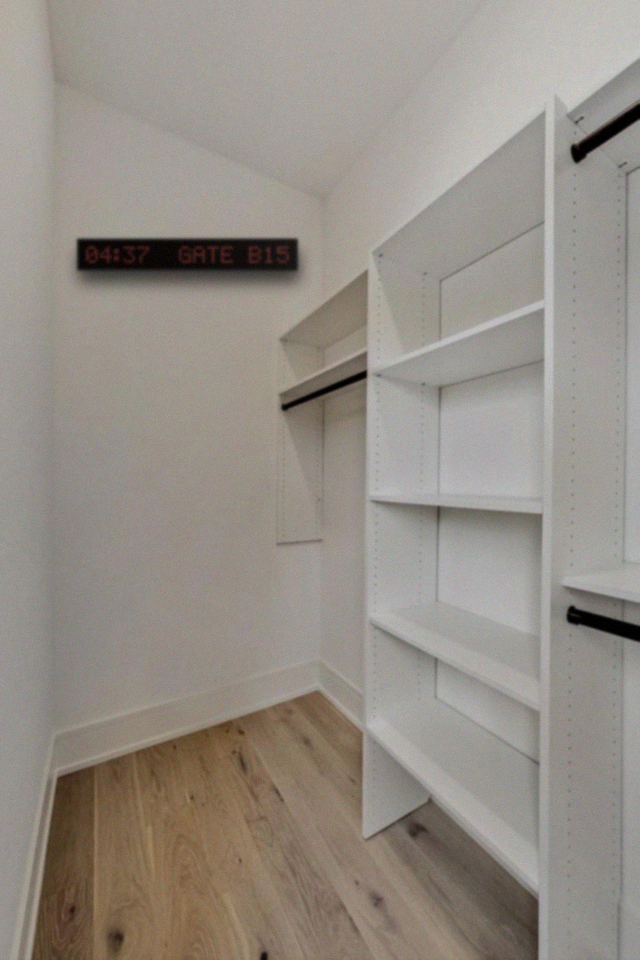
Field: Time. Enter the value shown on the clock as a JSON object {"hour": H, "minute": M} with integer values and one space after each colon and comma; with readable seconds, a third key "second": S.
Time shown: {"hour": 4, "minute": 37}
